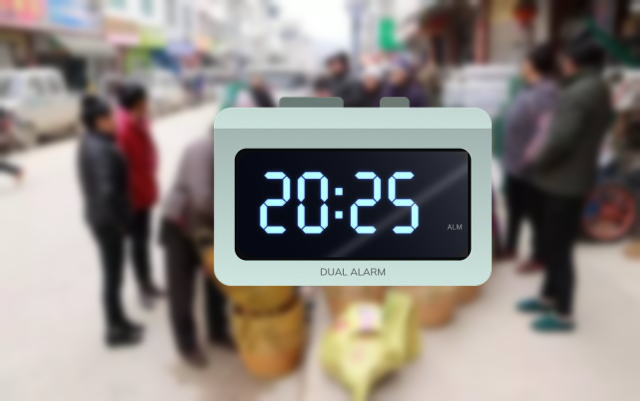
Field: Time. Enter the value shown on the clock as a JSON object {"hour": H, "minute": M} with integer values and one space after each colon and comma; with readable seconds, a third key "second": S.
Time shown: {"hour": 20, "minute": 25}
